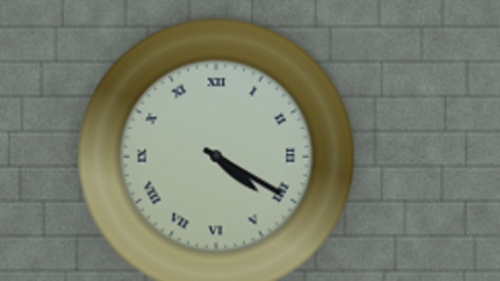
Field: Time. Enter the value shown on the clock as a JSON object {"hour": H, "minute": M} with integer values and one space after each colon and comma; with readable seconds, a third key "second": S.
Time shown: {"hour": 4, "minute": 20}
